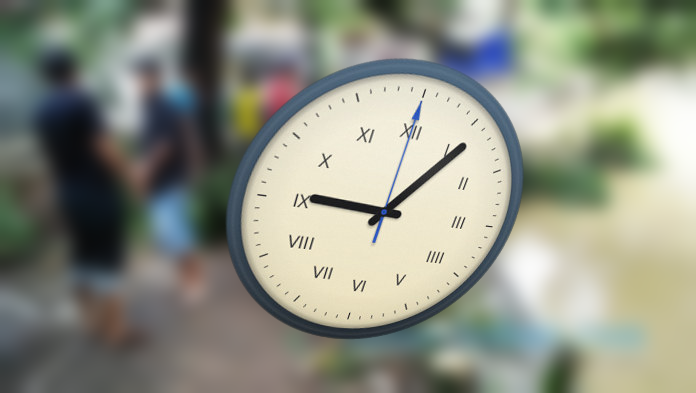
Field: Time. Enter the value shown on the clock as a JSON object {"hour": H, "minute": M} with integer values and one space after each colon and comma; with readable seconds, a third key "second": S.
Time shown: {"hour": 9, "minute": 6, "second": 0}
